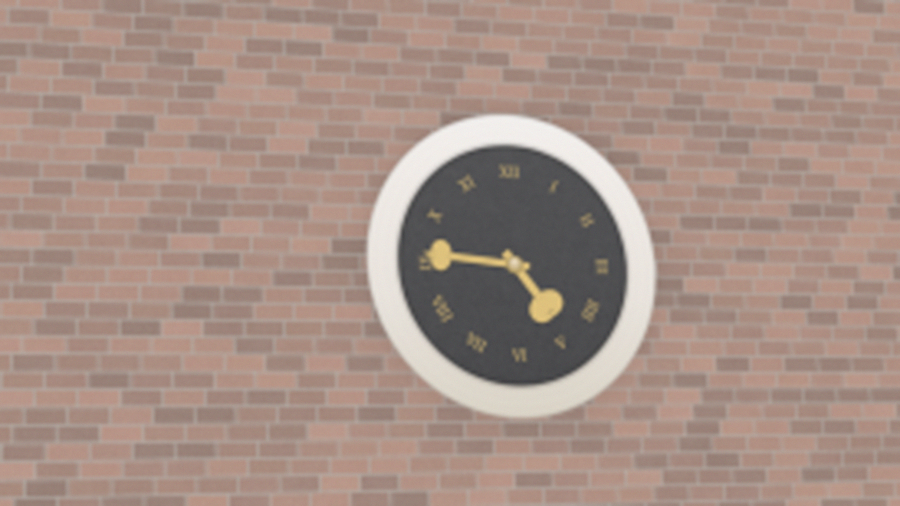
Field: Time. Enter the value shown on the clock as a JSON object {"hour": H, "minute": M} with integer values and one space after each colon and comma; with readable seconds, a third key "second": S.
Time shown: {"hour": 4, "minute": 46}
